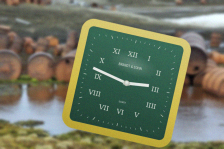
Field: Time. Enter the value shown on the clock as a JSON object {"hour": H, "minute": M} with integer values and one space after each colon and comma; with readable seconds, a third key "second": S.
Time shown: {"hour": 2, "minute": 47}
